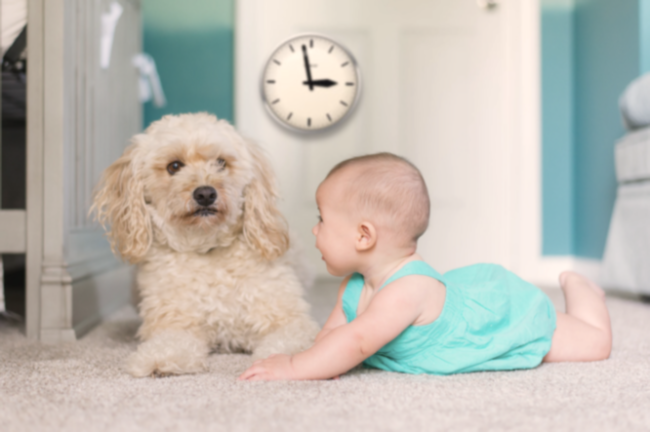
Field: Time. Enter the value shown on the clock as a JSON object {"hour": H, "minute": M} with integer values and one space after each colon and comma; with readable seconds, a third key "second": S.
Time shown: {"hour": 2, "minute": 58}
